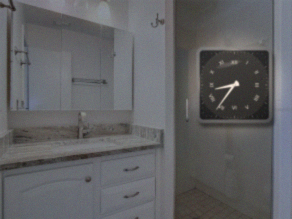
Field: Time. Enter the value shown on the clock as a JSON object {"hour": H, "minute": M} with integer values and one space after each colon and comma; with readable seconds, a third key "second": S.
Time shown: {"hour": 8, "minute": 36}
